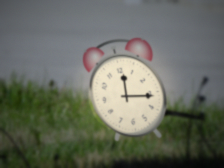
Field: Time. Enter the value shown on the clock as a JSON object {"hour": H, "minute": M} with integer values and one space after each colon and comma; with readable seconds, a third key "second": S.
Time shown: {"hour": 12, "minute": 16}
